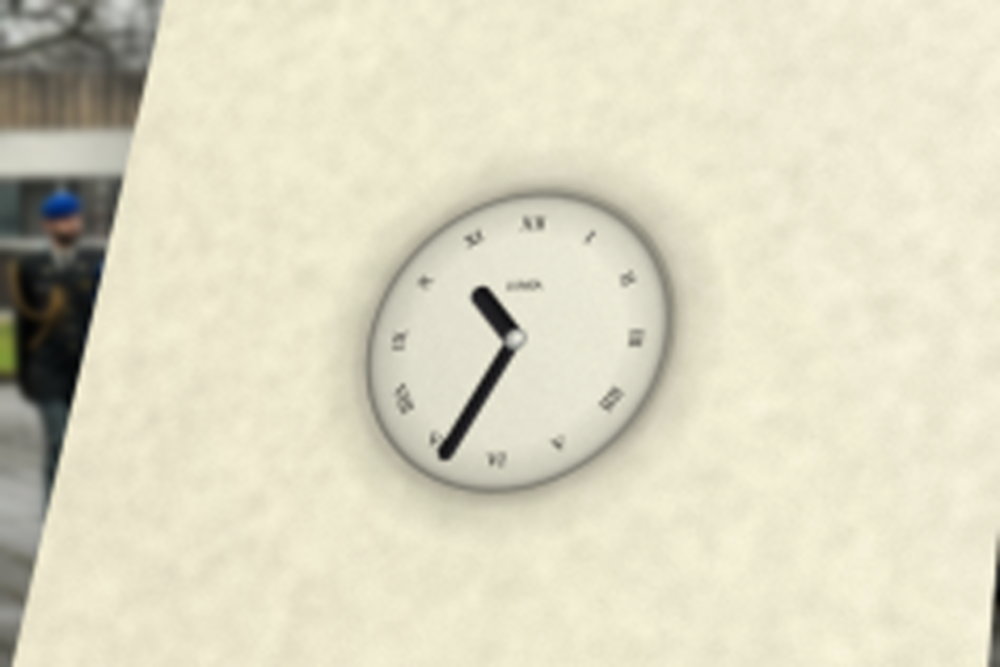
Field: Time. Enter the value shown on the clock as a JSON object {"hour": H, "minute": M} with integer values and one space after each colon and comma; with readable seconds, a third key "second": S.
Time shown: {"hour": 10, "minute": 34}
